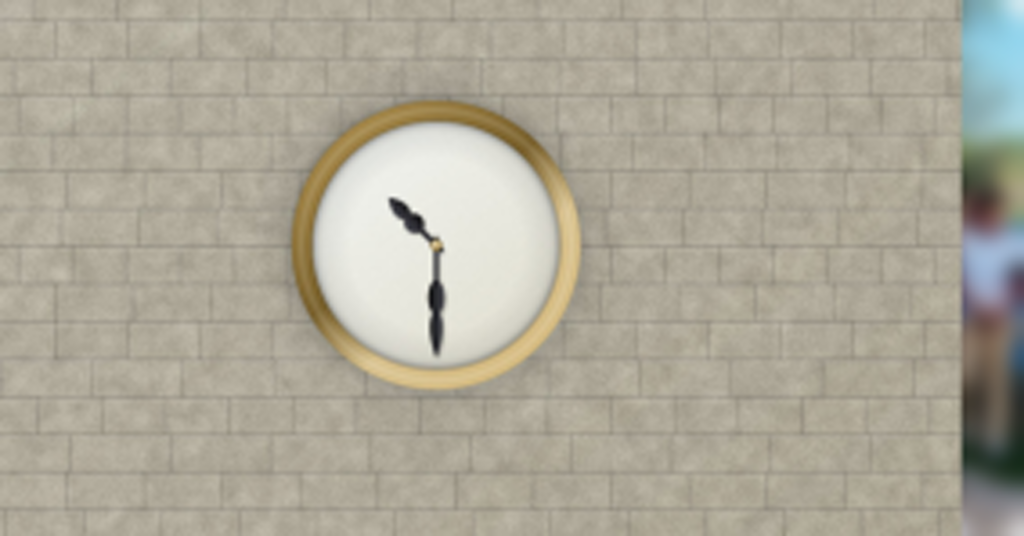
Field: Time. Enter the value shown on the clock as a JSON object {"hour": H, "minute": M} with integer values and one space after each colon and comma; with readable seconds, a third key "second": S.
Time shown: {"hour": 10, "minute": 30}
